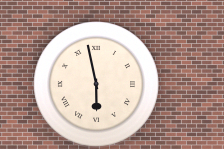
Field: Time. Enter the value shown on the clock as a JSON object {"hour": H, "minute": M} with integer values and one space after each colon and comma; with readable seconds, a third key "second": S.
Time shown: {"hour": 5, "minute": 58}
